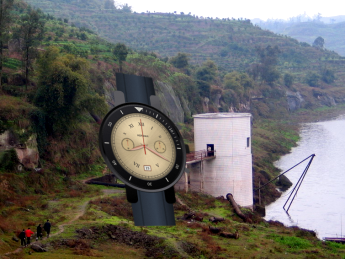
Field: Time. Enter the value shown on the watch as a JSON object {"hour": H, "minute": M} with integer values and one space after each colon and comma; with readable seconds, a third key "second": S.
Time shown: {"hour": 8, "minute": 20}
